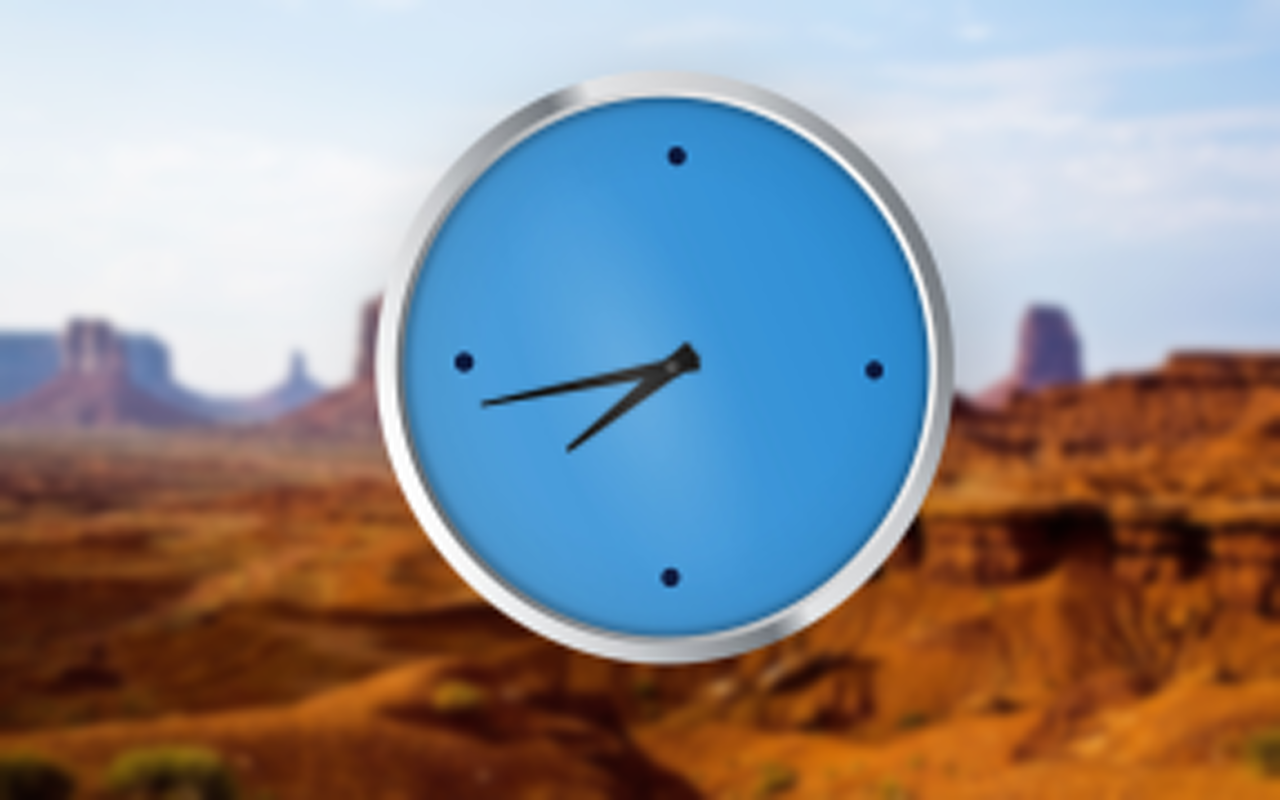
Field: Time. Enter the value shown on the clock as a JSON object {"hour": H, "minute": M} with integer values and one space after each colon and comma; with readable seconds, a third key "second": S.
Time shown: {"hour": 7, "minute": 43}
